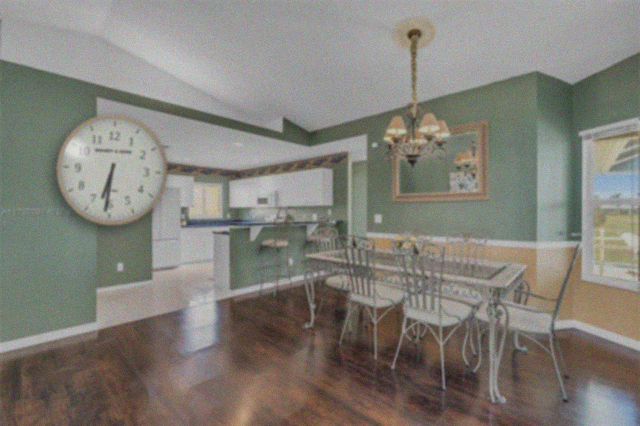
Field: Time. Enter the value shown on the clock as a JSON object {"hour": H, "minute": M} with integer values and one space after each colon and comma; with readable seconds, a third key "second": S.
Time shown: {"hour": 6, "minute": 31}
